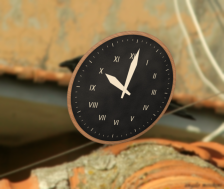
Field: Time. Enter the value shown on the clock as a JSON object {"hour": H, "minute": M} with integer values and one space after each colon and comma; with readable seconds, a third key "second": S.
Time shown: {"hour": 10, "minute": 1}
